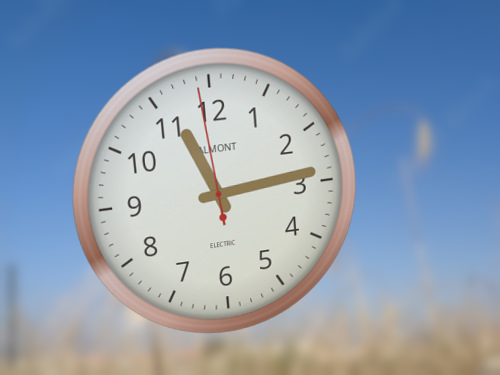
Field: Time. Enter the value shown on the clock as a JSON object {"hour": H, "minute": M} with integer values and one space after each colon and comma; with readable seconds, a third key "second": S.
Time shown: {"hour": 11, "minute": 13, "second": 59}
